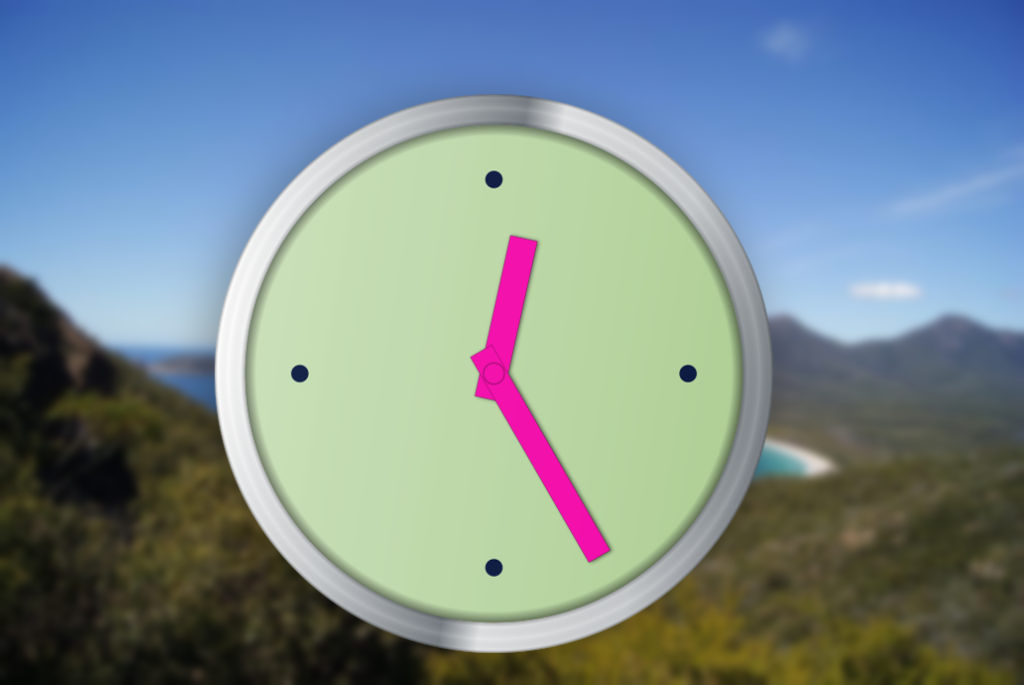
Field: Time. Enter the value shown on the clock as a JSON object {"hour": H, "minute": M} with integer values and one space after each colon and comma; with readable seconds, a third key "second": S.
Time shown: {"hour": 12, "minute": 25}
